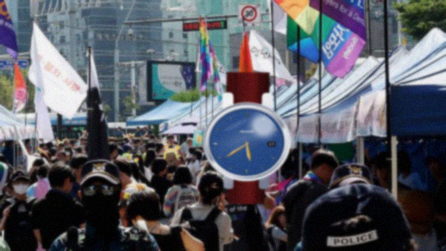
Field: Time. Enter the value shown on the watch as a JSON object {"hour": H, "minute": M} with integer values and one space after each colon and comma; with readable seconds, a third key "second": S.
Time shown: {"hour": 5, "minute": 39}
